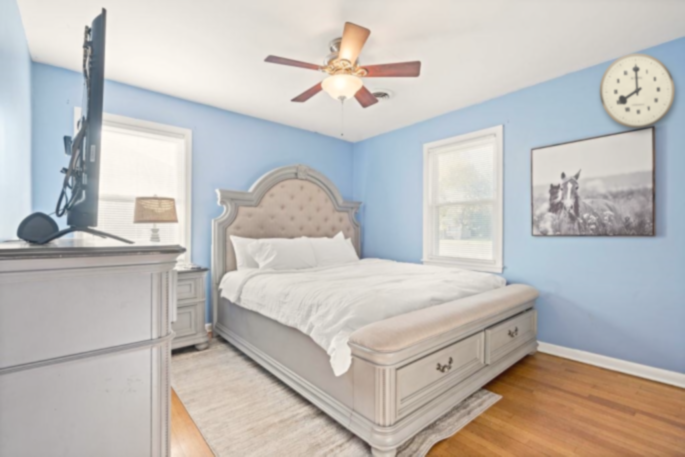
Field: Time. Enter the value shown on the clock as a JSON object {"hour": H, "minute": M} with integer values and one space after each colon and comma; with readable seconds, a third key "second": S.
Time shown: {"hour": 8, "minute": 0}
